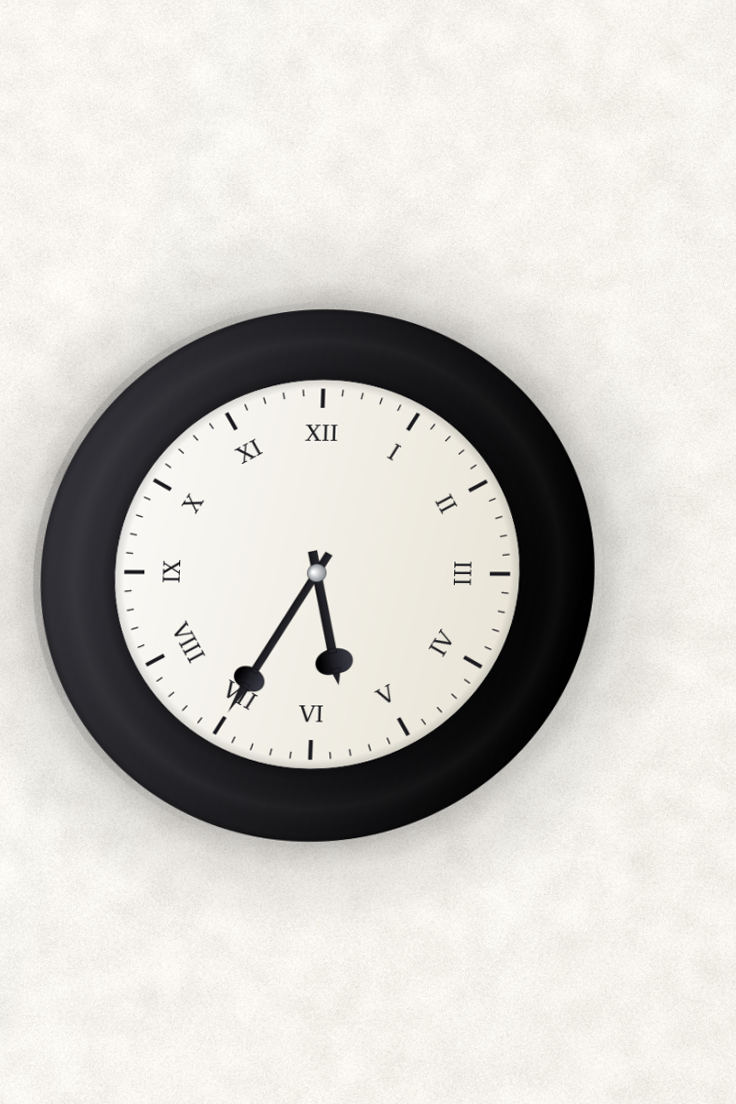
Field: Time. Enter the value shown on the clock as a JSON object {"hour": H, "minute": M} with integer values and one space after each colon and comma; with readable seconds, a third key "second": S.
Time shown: {"hour": 5, "minute": 35}
